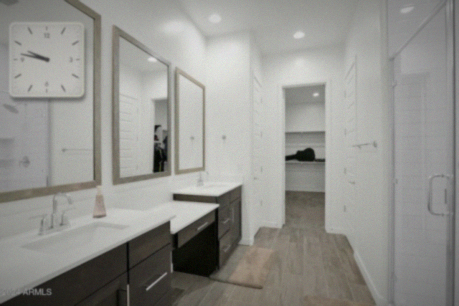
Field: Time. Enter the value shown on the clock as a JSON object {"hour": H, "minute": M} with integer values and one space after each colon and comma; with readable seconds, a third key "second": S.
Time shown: {"hour": 9, "minute": 47}
